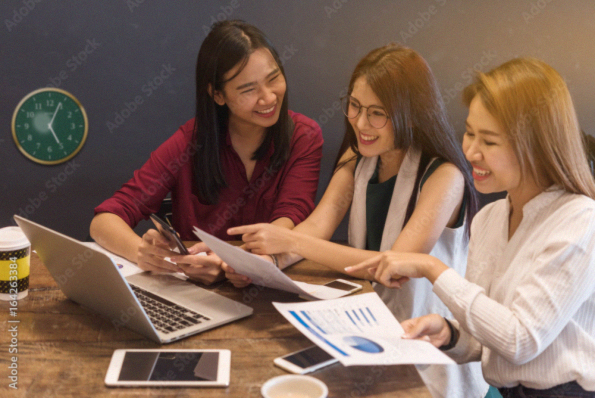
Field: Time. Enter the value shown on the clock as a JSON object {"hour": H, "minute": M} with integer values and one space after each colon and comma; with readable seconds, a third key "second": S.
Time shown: {"hour": 5, "minute": 4}
